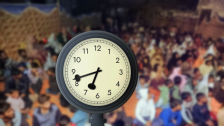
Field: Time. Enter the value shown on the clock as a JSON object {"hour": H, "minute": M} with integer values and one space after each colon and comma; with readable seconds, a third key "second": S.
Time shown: {"hour": 6, "minute": 42}
